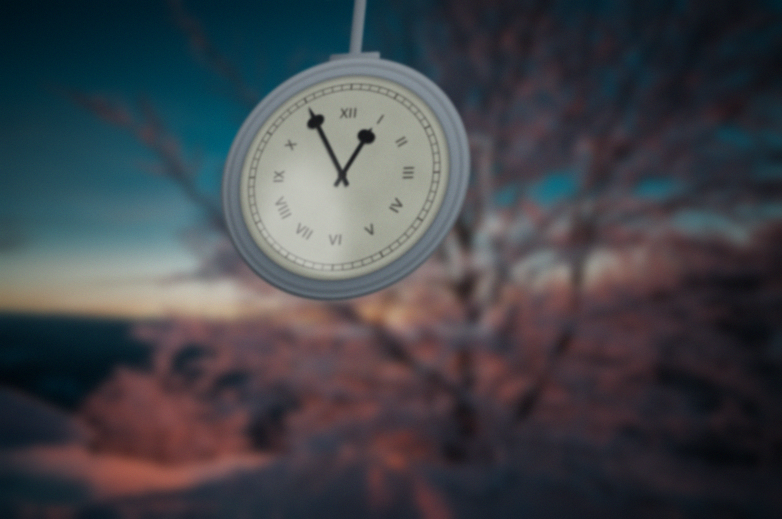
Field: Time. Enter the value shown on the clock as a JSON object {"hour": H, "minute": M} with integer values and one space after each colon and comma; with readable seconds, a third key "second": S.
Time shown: {"hour": 12, "minute": 55}
